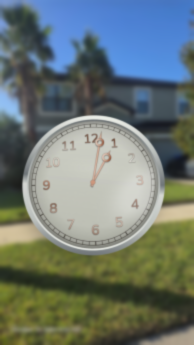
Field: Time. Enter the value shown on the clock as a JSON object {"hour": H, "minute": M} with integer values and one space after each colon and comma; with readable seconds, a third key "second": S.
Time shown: {"hour": 1, "minute": 2}
